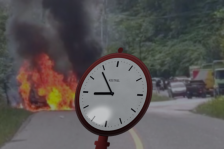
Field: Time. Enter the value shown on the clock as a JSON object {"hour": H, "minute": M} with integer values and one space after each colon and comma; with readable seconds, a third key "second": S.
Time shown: {"hour": 8, "minute": 54}
